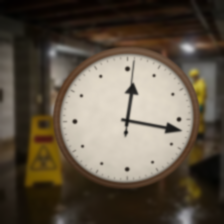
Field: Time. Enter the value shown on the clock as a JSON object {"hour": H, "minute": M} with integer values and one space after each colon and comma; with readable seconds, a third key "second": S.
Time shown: {"hour": 12, "minute": 17, "second": 1}
